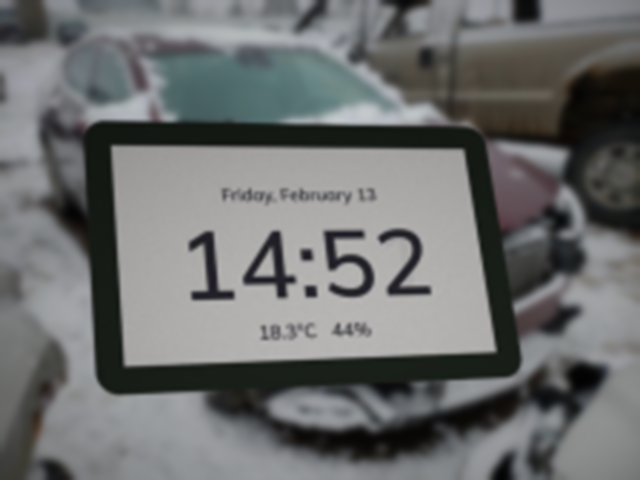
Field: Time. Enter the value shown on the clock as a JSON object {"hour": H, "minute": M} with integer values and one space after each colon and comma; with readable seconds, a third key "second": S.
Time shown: {"hour": 14, "minute": 52}
